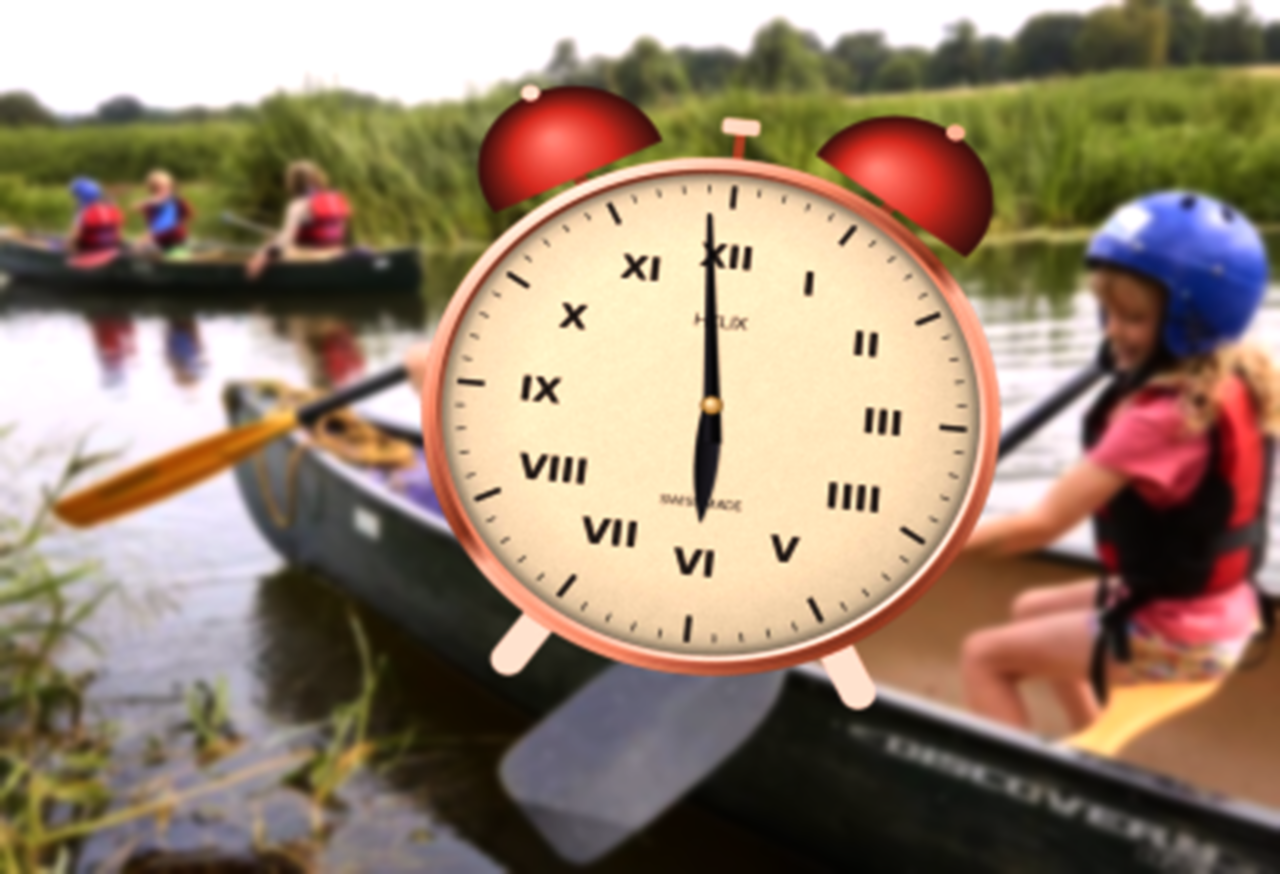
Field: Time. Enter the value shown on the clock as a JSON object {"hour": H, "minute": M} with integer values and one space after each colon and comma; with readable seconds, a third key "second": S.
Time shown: {"hour": 5, "minute": 59}
